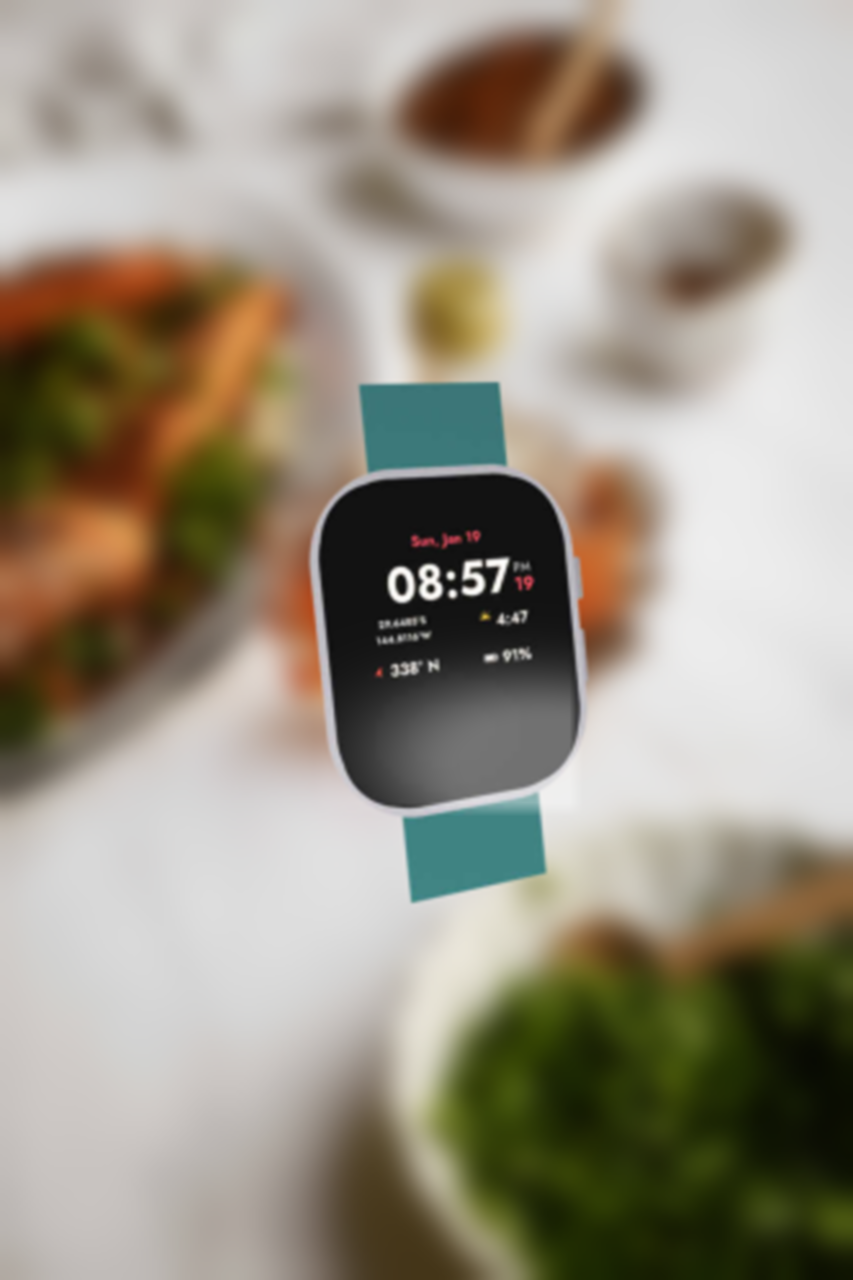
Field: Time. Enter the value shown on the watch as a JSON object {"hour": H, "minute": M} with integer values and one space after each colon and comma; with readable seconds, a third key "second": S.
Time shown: {"hour": 8, "minute": 57}
